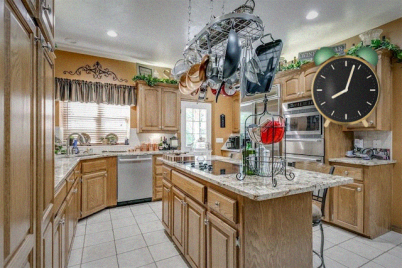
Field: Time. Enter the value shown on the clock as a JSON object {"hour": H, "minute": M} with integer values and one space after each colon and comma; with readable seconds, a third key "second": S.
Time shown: {"hour": 8, "minute": 3}
